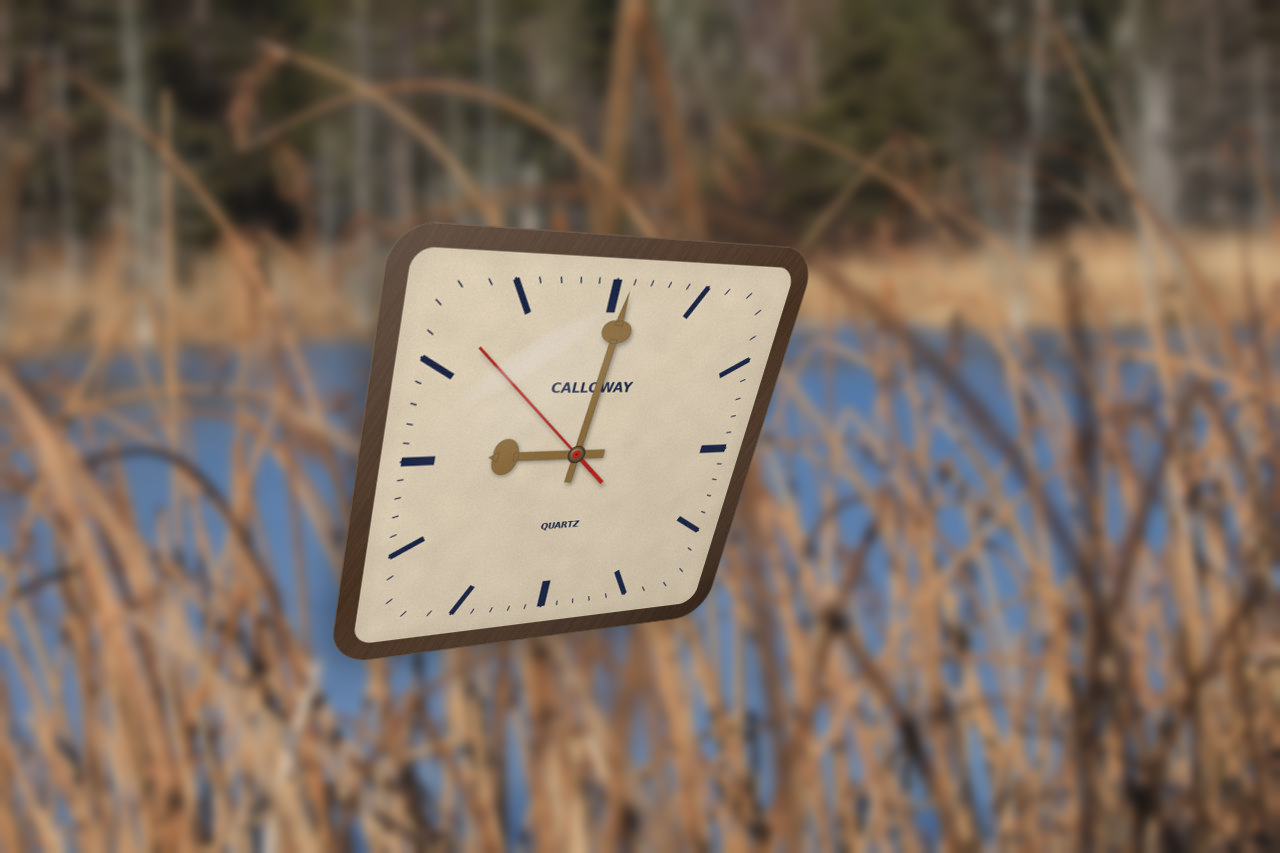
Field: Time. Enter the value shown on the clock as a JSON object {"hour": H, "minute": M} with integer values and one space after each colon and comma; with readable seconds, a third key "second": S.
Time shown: {"hour": 9, "minute": 0, "second": 52}
